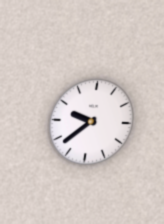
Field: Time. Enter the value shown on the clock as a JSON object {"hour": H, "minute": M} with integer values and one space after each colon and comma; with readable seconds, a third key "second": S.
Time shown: {"hour": 9, "minute": 38}
